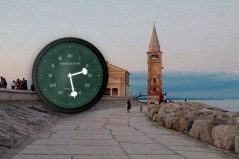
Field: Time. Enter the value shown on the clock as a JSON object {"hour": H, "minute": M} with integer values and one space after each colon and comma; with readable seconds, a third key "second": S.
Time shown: {"hour": 2, "minute": 28}
